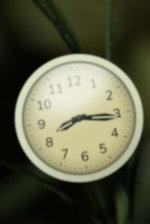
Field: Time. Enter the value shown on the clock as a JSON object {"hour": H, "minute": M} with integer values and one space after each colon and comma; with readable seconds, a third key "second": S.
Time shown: {"hour": 8, "minute": 16}
